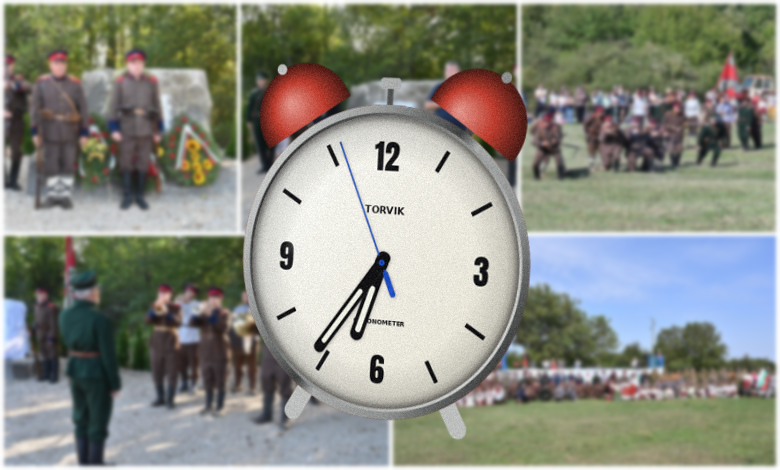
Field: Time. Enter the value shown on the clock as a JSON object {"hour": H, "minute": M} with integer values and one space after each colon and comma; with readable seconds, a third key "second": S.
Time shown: {"hour": 6, "minute": 35, "second": 56}
